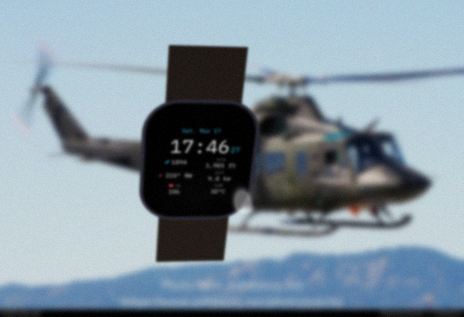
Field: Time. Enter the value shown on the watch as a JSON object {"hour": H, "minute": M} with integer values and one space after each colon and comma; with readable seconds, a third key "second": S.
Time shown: {"hour": 17, "minute": 46}
